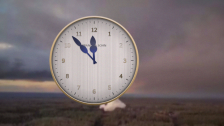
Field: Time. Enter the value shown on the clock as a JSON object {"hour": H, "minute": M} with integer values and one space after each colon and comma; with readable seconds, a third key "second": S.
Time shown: {"hour": 11, "minute": 53}
